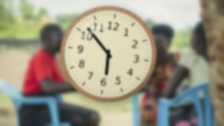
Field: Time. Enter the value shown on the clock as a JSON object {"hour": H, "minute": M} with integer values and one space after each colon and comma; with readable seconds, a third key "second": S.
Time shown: {"hour": 5, "minute": 52}
